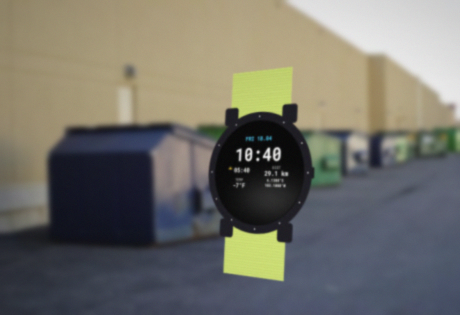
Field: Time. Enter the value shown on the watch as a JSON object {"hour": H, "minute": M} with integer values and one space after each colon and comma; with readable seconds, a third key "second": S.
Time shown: {"hour": 10, "minute": 40}
